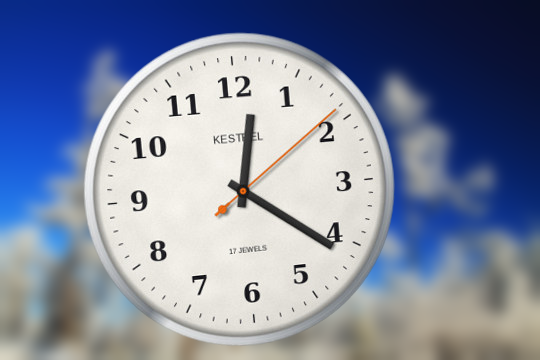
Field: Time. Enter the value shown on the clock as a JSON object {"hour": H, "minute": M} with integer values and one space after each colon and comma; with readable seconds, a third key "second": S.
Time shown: {"hour": 12, "minute": 21, "second": 9}
